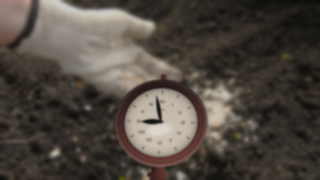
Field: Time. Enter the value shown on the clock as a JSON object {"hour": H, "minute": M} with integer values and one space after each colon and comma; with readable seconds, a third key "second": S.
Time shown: {"hour": 8, "minute": 58}
